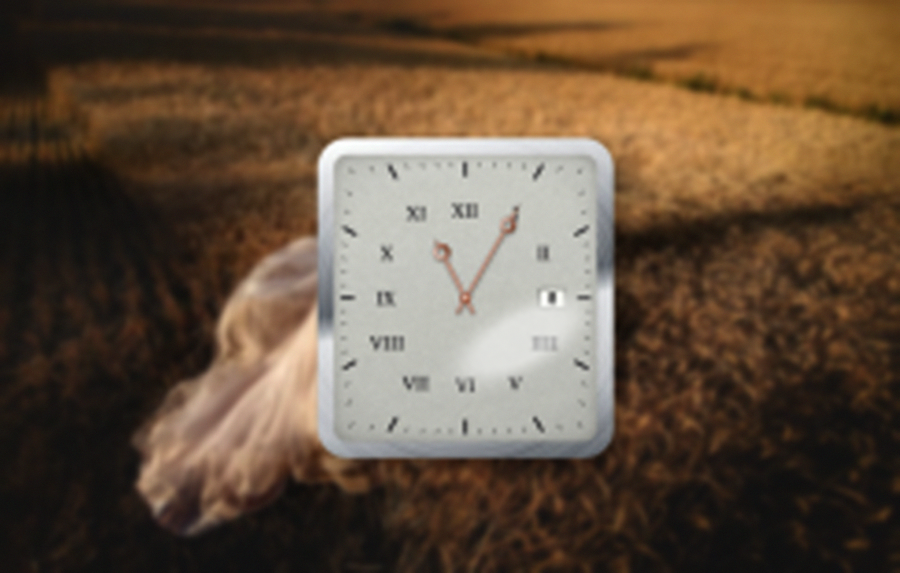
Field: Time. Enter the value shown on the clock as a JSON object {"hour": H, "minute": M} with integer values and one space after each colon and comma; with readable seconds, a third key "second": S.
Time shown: {"hour": 11, "minute": 5}
